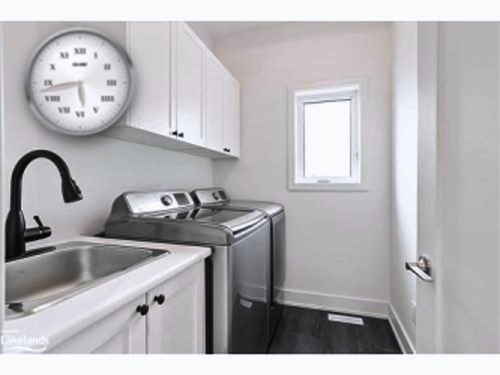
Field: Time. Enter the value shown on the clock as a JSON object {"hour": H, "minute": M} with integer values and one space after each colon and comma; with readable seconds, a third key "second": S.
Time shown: {"hour": 5, "minute": 43}
